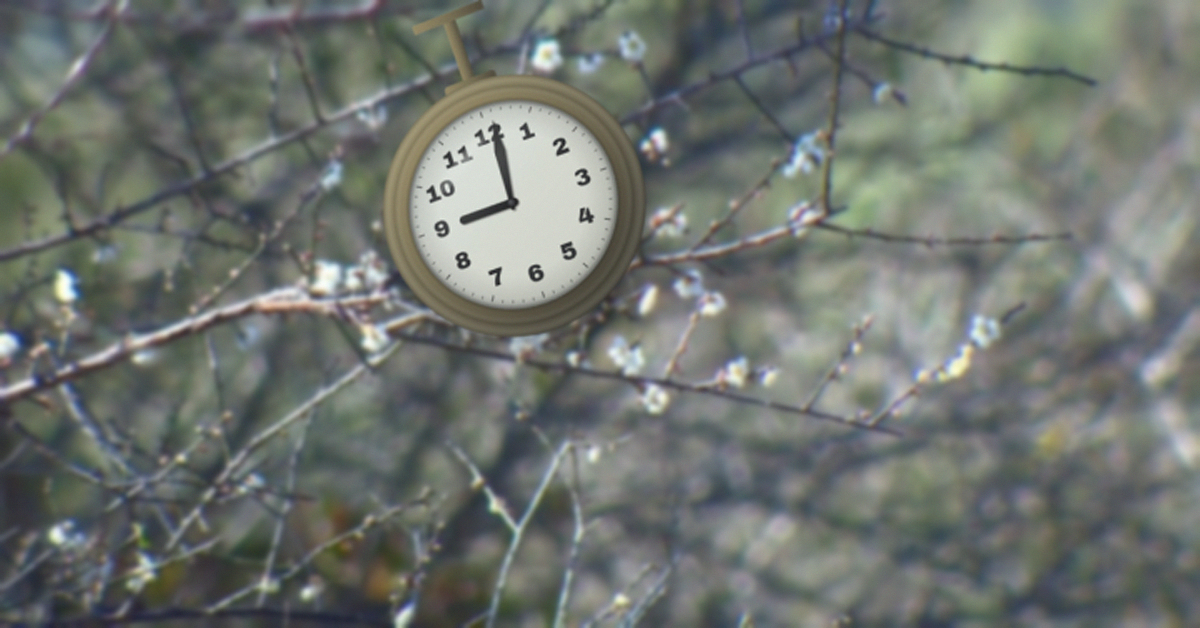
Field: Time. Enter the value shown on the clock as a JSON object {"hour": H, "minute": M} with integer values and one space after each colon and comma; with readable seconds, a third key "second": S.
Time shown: {"hour": 9, "minute": 1}
